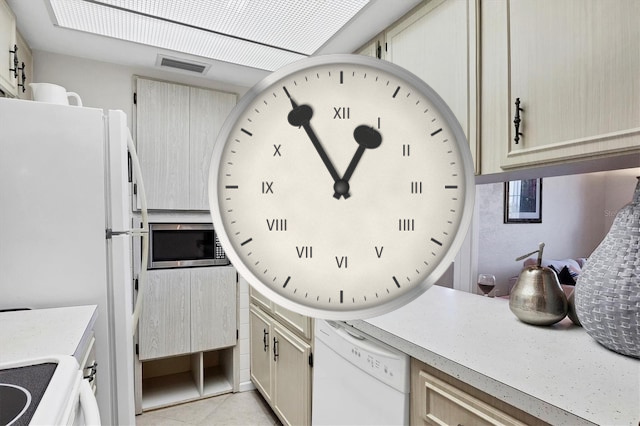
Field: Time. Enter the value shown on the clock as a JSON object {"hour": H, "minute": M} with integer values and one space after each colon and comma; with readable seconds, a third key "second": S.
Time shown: {"hour": 12, "minute": 55}
